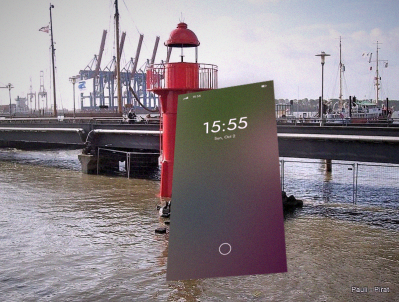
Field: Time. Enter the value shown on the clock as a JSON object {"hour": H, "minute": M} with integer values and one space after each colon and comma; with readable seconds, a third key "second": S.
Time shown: {"hour": 15, "minute": 55}
